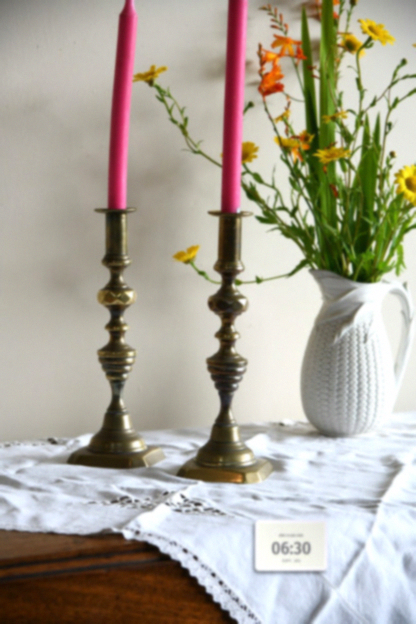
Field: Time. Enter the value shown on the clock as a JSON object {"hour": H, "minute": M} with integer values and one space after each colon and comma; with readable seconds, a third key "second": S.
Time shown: {"hour": 6, "minute": 30}
